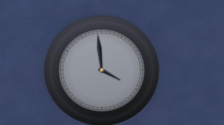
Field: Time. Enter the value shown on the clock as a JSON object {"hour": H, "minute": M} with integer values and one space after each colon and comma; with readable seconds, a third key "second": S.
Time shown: {"hour": 3, "minute": 59}
